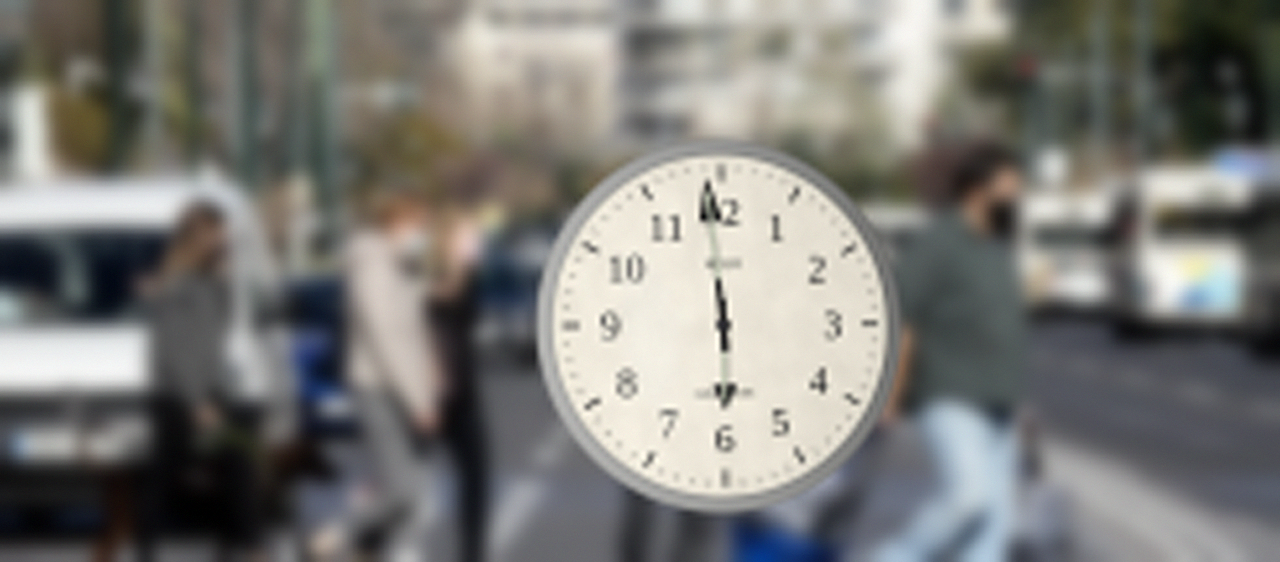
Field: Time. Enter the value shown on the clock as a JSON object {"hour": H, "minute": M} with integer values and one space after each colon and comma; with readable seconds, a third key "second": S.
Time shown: {"hour": 5, "minute": 59}
